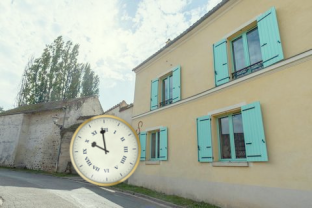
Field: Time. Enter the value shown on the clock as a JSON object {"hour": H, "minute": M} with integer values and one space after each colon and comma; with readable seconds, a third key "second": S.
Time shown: {"hour": 9, "minute": 59}
